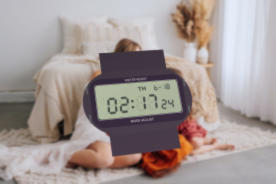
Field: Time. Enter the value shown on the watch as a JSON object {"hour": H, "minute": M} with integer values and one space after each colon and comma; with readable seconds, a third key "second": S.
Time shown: {"hour": 2, "minute": 17, "second": 24}
